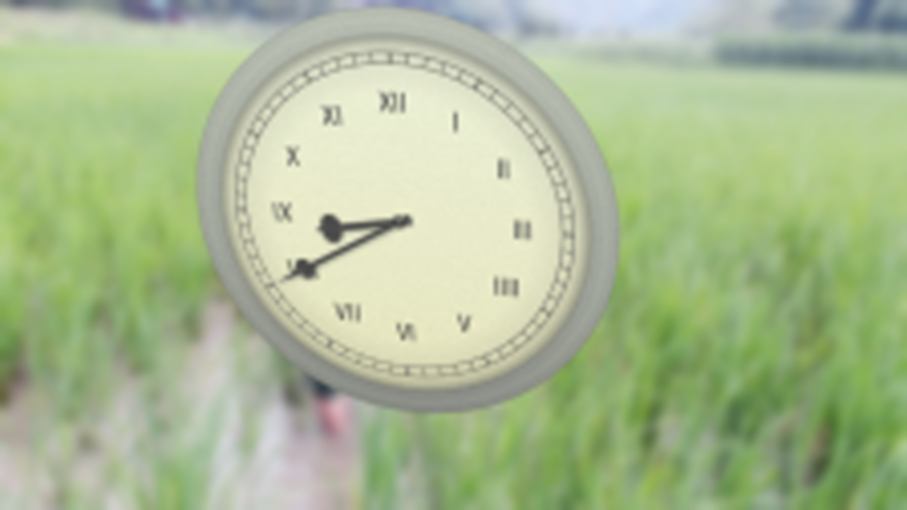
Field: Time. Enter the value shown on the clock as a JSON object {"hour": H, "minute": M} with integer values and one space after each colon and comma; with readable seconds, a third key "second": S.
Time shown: {"hour": 8, "minute": 40}
